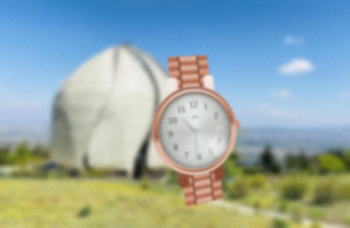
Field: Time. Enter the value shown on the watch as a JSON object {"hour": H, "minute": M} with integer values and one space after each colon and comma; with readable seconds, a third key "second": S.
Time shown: {"hour": 10, "minute": 31}
